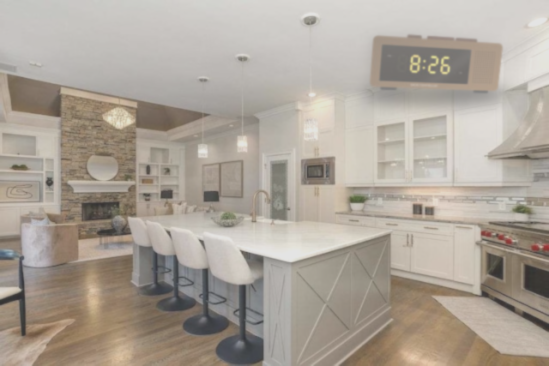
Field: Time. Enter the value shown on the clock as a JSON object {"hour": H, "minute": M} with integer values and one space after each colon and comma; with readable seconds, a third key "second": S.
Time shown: {"hour": 8, "minute": 26}
